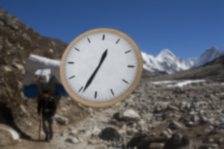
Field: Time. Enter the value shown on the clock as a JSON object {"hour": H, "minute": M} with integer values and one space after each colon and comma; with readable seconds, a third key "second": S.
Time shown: {"hour": 12, "minute": 34}
